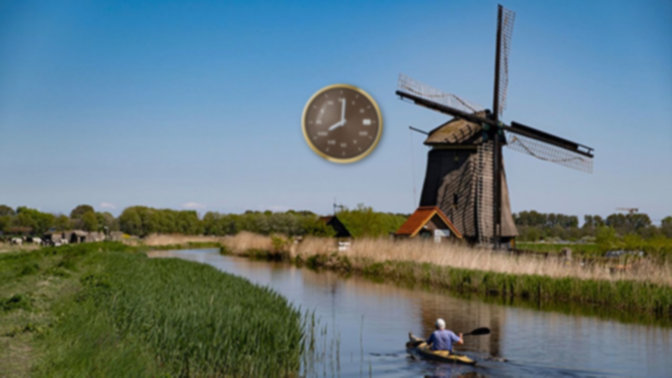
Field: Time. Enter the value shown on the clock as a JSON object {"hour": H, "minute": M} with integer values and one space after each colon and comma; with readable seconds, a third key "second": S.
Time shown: {"hour": 8, "minute": 1}
